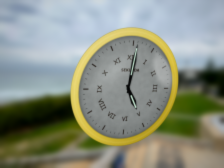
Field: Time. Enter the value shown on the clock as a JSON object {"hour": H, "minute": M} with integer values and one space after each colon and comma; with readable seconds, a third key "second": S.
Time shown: {"hour": 5, "minute": 1}
